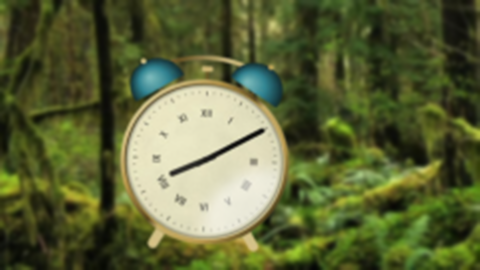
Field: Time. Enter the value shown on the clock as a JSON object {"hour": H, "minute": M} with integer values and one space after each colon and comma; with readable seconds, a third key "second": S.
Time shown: {"hour": 8, "minute": 10}
